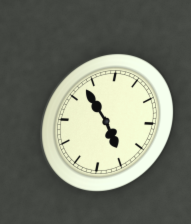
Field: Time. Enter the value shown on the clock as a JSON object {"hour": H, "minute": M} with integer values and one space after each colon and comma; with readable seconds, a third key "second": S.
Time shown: {"hour": 4, "minute": 53}
